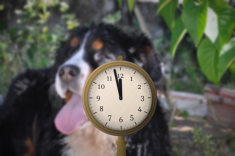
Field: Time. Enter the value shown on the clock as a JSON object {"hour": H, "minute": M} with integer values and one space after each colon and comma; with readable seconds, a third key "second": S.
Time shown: {"hour": 11, "minute": 58}
